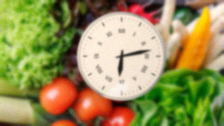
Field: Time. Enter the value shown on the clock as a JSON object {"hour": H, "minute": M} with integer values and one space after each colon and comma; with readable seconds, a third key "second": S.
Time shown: {"hour": 6, "minute": 13}
